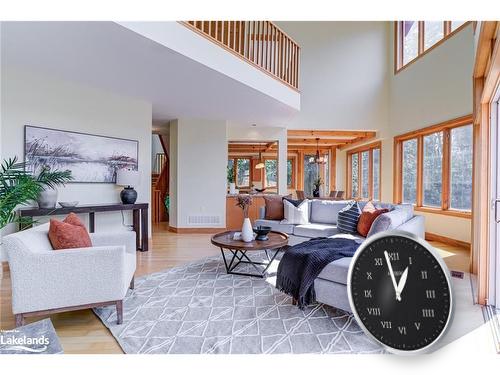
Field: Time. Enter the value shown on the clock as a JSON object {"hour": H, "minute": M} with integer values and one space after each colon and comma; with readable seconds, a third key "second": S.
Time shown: {"hour": 12, "minute": 58}
